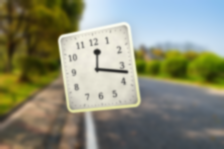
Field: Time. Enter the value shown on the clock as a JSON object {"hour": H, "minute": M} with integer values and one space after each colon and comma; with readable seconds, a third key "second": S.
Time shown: {"hour": 12, "minute": 17}
